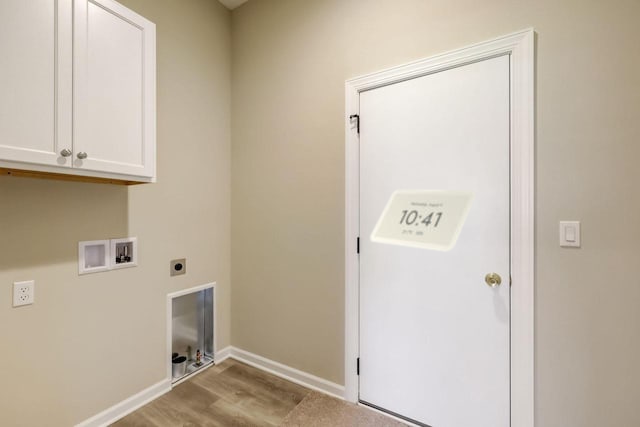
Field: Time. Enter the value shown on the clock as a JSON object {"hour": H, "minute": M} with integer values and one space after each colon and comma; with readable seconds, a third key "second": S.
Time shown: {"hour": 10, "minute": 41}
